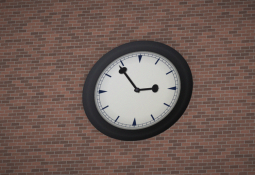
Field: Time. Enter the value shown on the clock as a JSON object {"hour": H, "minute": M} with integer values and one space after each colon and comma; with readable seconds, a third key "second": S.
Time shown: {"hour": 2, "minute": 54}
